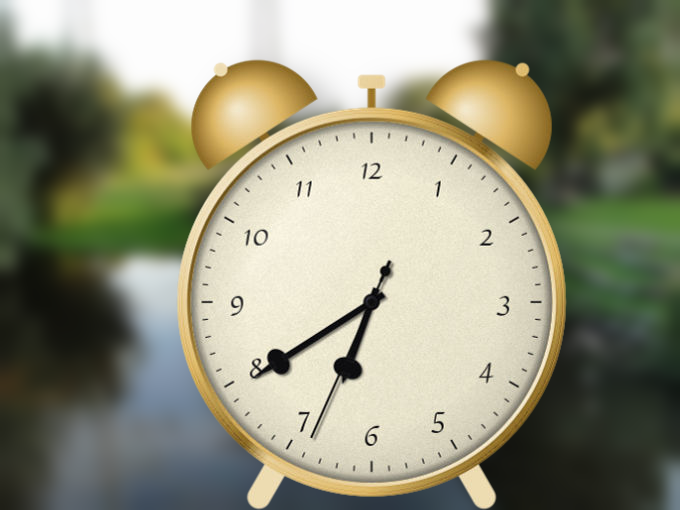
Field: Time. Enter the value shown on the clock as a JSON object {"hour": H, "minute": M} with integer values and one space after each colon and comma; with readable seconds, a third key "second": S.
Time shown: {"hour": 6, "minute": 39, "second": 34}
